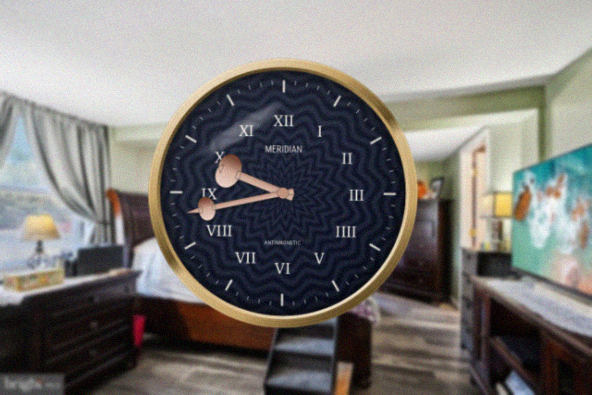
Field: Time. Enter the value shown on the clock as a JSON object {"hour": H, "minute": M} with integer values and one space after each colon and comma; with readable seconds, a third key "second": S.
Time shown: {"hour": 9, "minute": 43}
